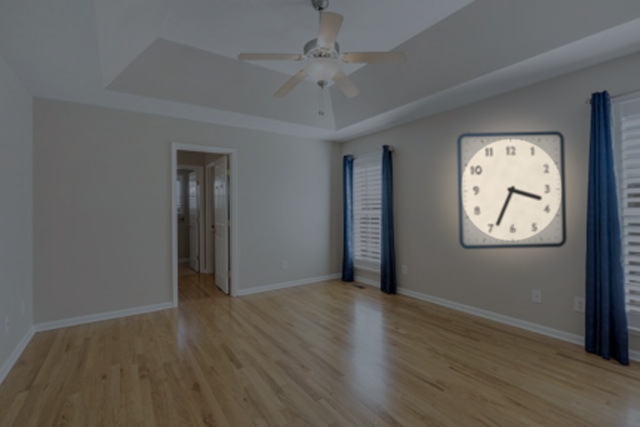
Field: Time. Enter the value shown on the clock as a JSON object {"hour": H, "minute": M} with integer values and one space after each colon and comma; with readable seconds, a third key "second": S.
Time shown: {"hour": 3, "minute": 34}
